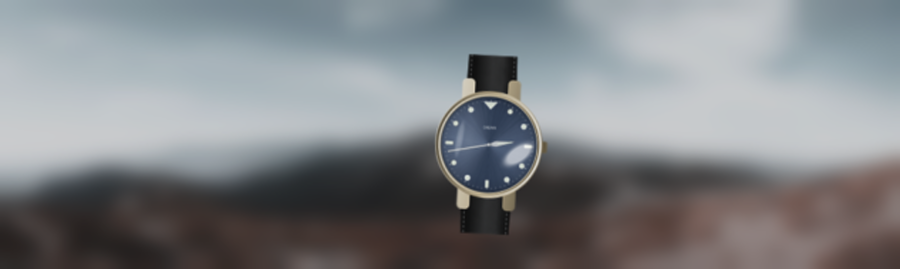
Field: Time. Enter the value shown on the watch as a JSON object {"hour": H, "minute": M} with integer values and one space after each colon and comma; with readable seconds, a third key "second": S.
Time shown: {"hour": 2, "minute": 43}
